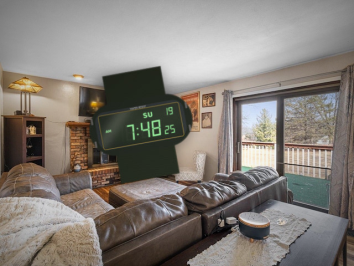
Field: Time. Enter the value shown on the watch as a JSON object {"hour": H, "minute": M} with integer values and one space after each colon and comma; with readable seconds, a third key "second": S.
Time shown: {"hour": 7, "minute": 48, "second": 25}
